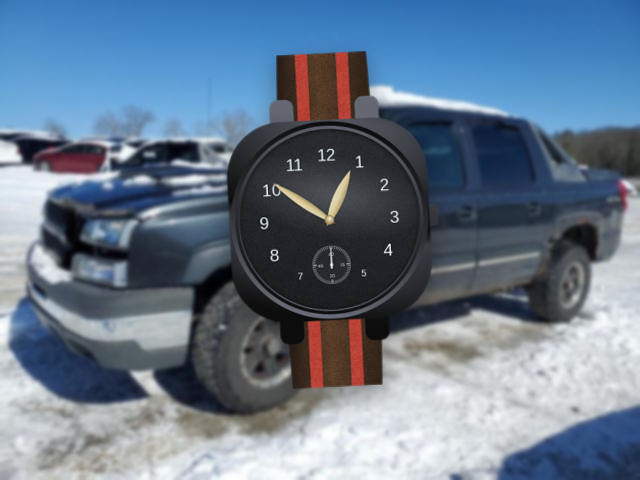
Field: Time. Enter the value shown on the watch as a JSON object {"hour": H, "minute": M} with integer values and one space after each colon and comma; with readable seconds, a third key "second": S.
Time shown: {"hour": 12, "minute": 51}
